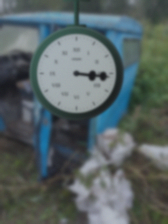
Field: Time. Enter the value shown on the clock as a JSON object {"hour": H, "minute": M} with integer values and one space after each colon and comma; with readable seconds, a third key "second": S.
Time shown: {"hour": 3, "minute": 16}
